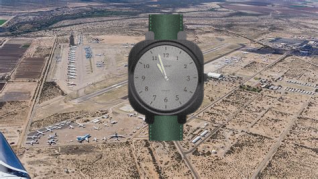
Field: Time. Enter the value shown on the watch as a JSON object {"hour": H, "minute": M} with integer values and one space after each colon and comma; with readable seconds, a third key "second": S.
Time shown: {"hour": 10, "minute": 57}
